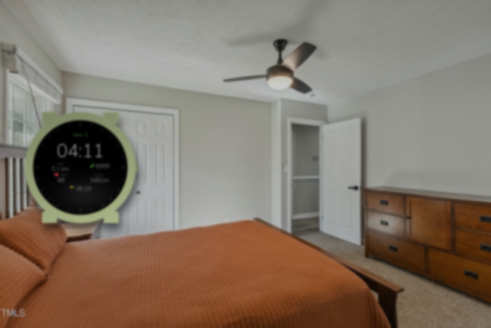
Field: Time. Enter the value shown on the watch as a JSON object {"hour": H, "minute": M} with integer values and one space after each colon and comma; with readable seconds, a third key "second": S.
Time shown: {"hour": 4, "minute": 11}
